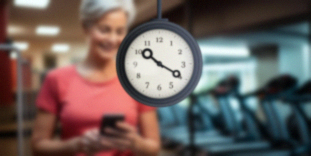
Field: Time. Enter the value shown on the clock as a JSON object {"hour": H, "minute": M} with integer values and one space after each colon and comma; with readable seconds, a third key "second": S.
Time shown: {"hour": 10, "minute": 20}
